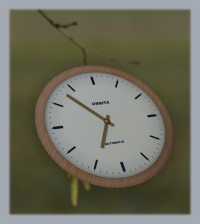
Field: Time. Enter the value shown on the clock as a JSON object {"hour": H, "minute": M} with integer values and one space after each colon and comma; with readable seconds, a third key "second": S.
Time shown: {"hour": 6, "minute": 53}
